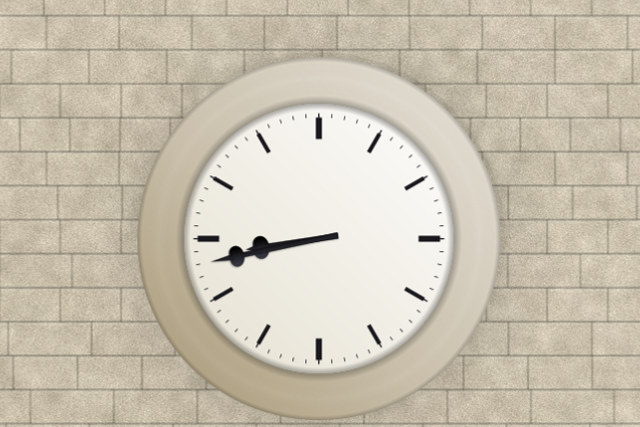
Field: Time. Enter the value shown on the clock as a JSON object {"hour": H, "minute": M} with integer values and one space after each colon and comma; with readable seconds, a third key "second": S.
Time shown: {"hour": 8, "minute": 43}
